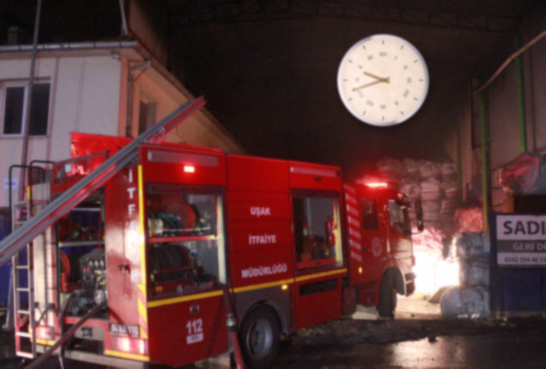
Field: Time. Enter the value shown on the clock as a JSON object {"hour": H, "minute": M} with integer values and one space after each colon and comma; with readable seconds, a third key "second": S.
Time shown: {"hour": 9, "minute": 42}
